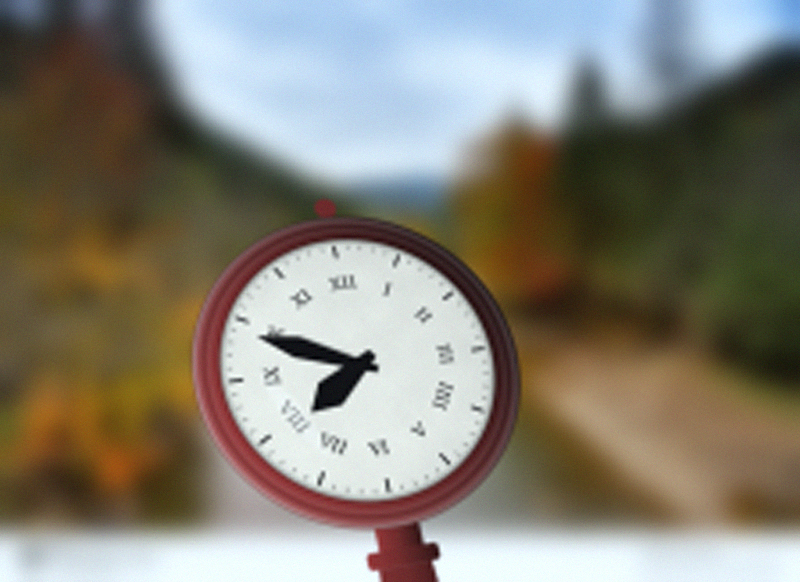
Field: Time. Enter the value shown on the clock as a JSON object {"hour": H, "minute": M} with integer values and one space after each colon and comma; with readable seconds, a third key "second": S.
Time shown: {"hour": 7, "minute": 49}
